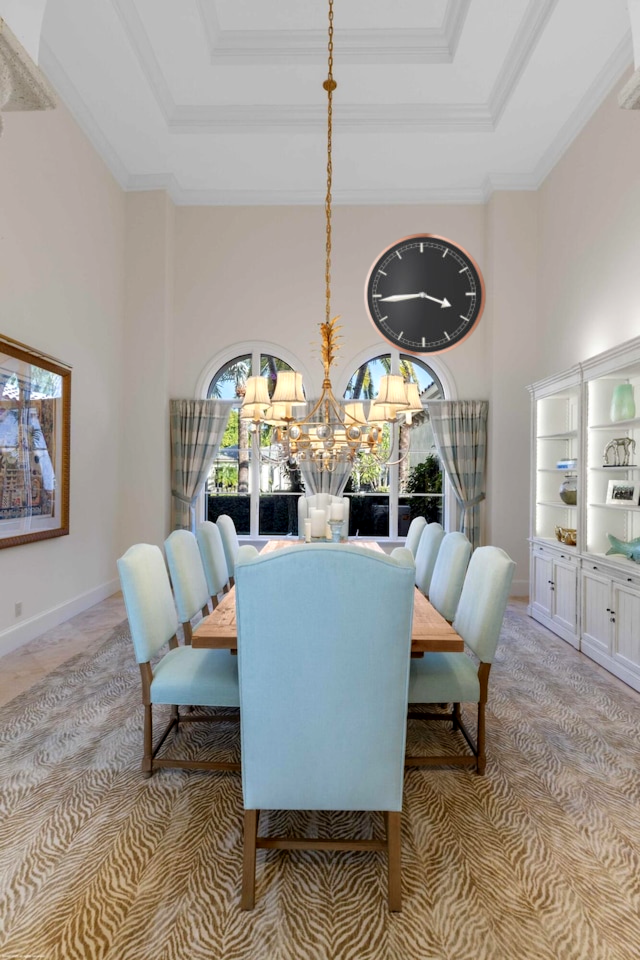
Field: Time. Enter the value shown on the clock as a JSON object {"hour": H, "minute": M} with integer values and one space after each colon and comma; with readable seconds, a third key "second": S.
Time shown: {"hour": 3, "minute": 44}
